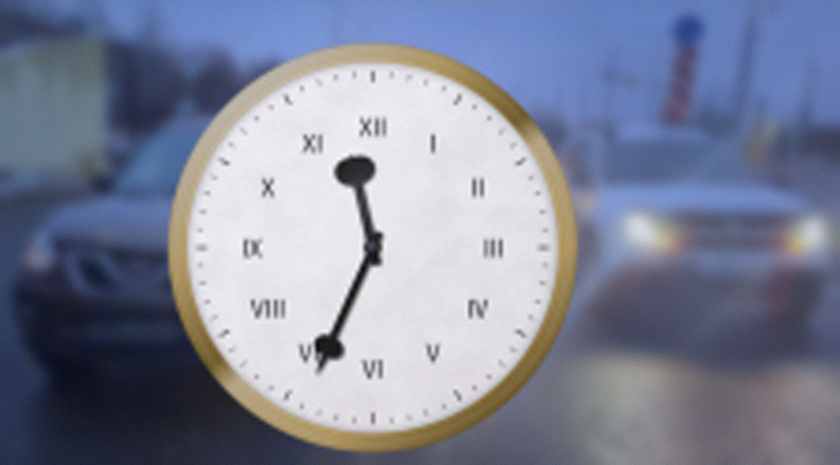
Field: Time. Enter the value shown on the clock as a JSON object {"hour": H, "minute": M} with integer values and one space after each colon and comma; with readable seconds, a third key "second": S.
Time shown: {"hour": 11, "minute": 34}
